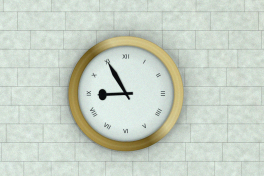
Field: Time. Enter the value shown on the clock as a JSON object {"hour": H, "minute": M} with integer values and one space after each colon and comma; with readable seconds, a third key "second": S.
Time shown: {"hour": 8, "minute": 55}
